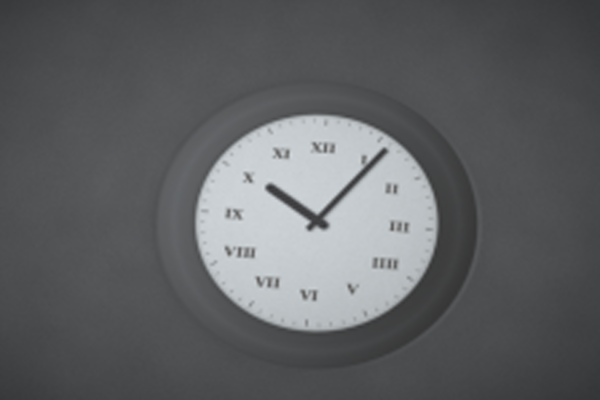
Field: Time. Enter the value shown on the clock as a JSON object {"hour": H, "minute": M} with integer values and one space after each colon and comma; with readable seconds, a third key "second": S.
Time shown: {"hour": 10, "minute": 6}
